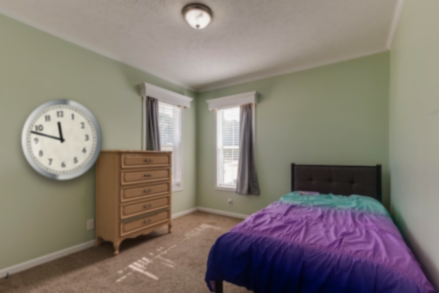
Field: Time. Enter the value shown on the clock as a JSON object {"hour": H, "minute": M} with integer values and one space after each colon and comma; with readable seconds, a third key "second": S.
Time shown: {"hour": 11, "minute": 48}
